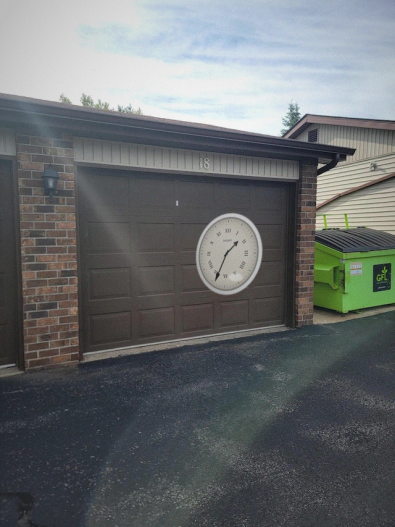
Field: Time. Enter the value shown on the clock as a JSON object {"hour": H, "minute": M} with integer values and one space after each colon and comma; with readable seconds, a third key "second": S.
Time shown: {"hour": 1, "minute": 34}
